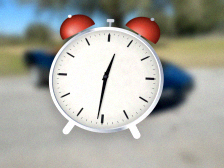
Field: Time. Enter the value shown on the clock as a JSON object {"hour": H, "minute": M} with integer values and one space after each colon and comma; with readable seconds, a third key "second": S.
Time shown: {"hour": 12, "minute": 31}
